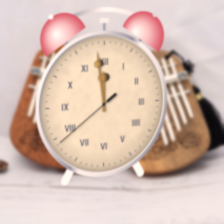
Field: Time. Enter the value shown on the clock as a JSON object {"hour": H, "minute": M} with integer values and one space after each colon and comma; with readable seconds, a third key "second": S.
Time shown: {"hour": 11, "minute": 58, "second": 39}
